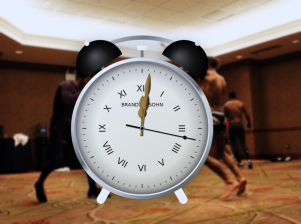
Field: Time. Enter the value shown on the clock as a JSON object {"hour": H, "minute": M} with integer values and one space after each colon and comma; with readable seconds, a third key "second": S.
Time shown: {"hour": 12, "minute": 1, "second": 17}
